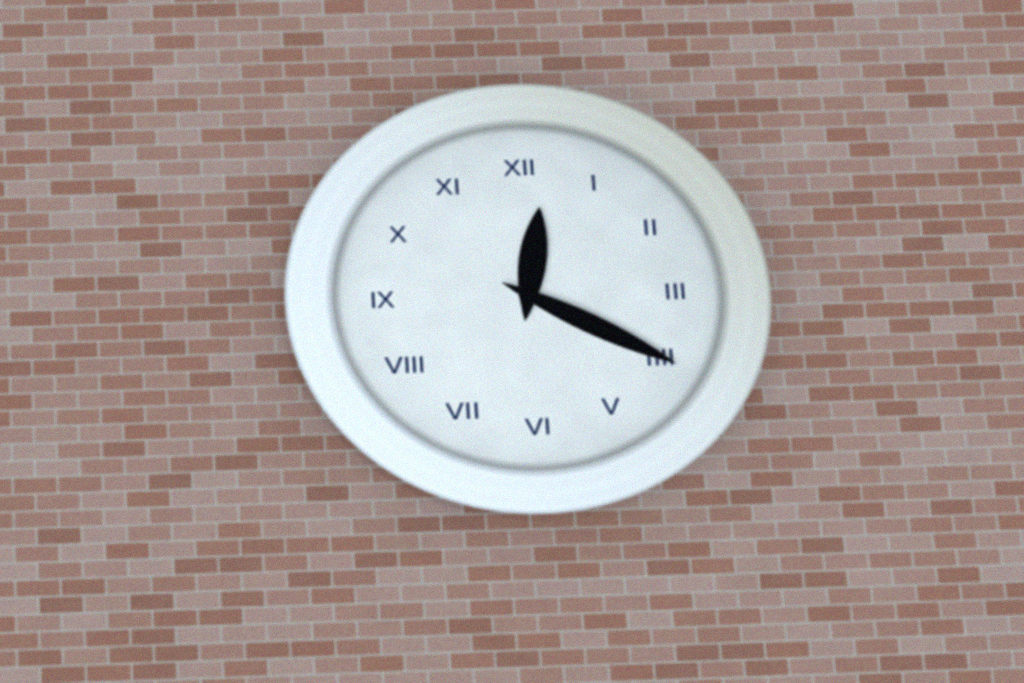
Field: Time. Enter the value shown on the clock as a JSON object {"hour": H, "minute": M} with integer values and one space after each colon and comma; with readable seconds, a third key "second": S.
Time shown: {"hour": 12, "minute": 20}
